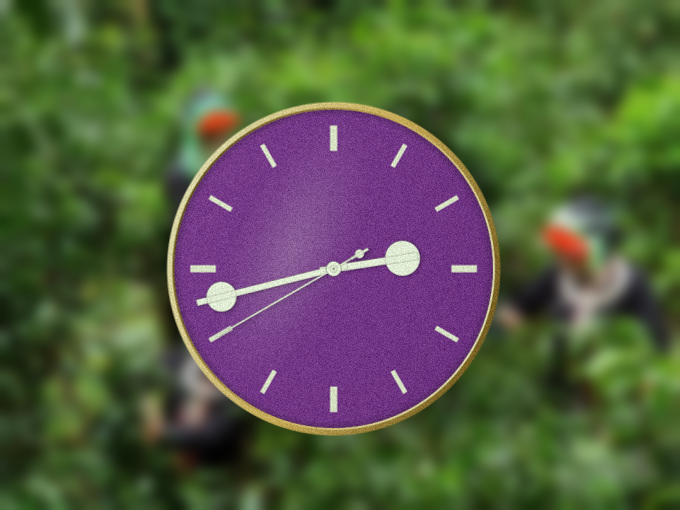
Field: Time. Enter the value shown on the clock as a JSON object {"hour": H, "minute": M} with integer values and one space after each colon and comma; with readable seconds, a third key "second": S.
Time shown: {"hour": 2, "minute": 42, "second": 40}
